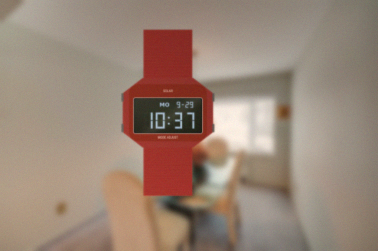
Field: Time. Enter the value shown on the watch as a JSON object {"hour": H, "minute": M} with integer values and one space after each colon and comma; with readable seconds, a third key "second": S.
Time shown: {"hour": 10, "minute": 37}
